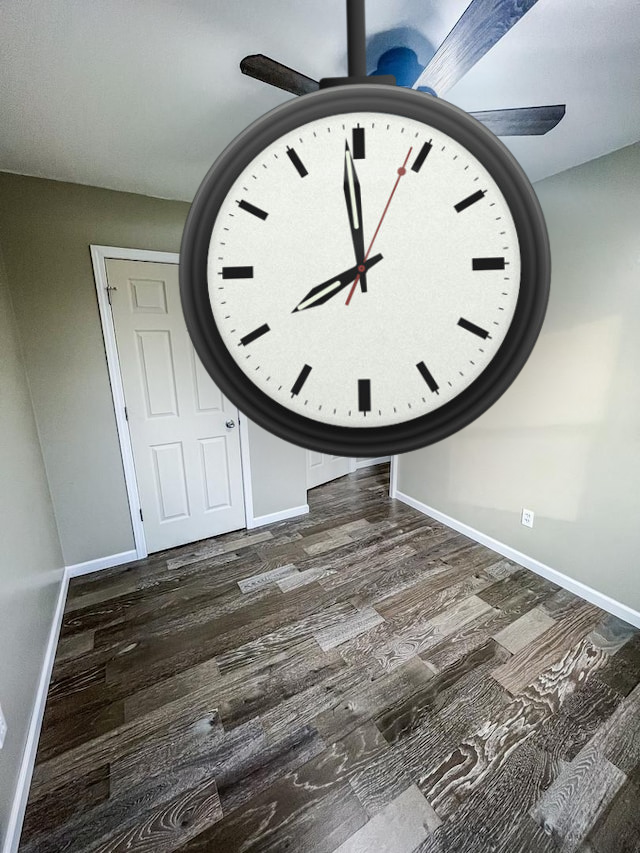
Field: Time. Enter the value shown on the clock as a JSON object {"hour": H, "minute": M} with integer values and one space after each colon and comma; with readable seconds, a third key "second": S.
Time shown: {"hour": 7, "minute": 59, "second": 4}
